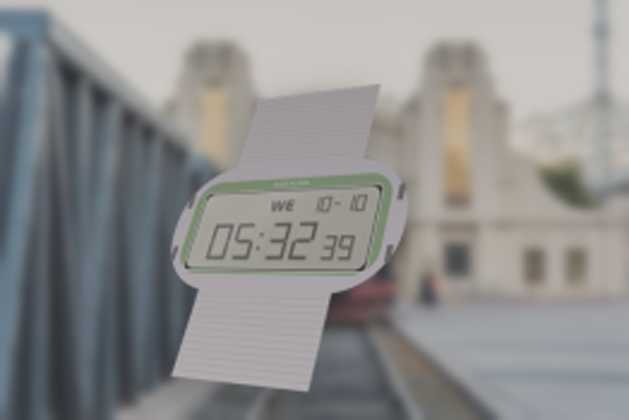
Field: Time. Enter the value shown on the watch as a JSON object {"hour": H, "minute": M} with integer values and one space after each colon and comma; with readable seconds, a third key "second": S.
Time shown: {"hour": 5, "minute": 32, "second": 39}
